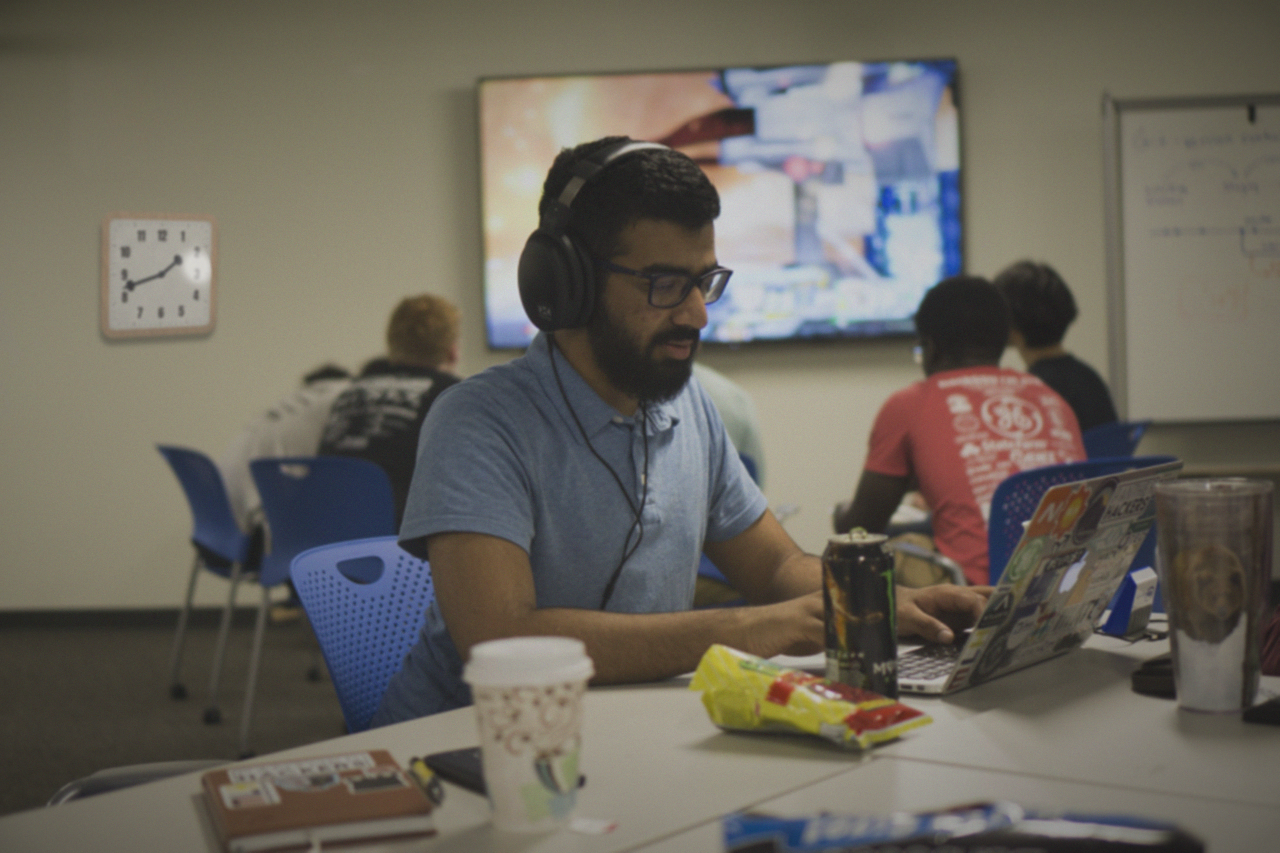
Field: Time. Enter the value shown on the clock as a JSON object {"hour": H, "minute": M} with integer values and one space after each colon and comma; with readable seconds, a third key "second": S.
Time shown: {"hour": 1, "minute": 42}
